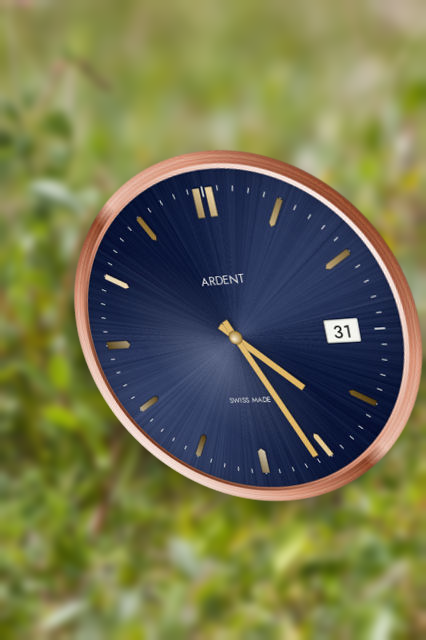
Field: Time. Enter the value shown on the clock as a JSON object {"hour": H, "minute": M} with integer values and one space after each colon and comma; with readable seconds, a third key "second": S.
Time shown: {"hour": 4, "minute": 26}
